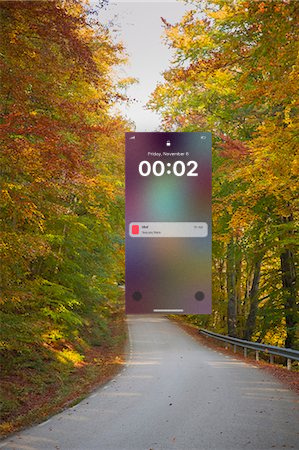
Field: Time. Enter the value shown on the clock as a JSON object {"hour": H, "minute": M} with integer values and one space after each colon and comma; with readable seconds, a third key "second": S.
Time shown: {"hour": 0, "minute": 2}
